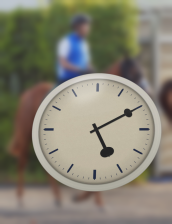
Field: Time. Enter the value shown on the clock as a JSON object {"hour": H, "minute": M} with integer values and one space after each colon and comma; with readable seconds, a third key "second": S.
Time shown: {"hour": 5, "minute": 10}
